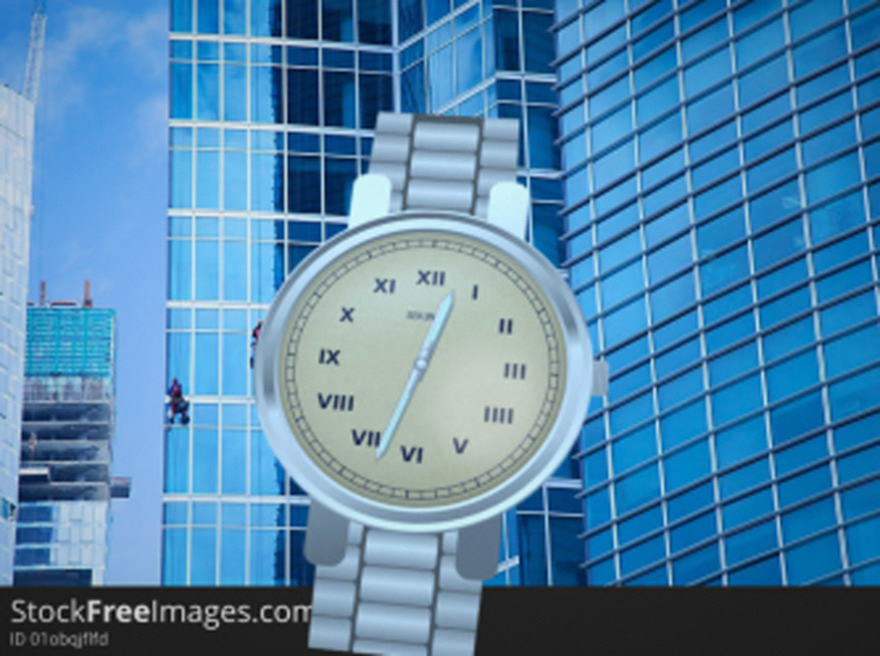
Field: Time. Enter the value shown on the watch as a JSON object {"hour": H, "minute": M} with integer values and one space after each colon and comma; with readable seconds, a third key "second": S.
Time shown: {"hour": 12, "minute": 33}
